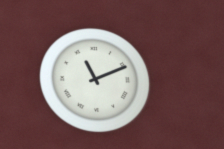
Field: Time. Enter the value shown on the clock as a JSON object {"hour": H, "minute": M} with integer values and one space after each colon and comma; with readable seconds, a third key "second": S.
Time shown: {"hour": 11, "minute": 11}
